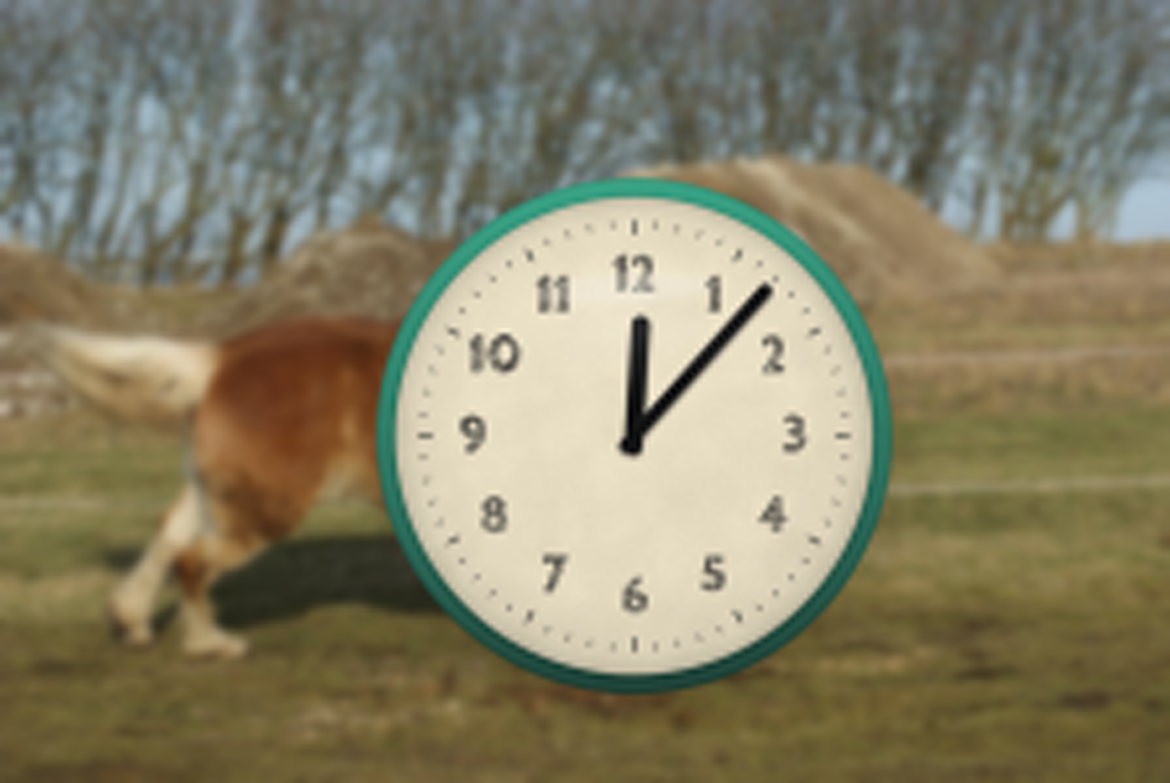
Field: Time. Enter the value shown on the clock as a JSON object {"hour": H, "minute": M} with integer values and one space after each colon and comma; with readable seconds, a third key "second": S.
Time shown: {"hour": 12, "minute": 7}
